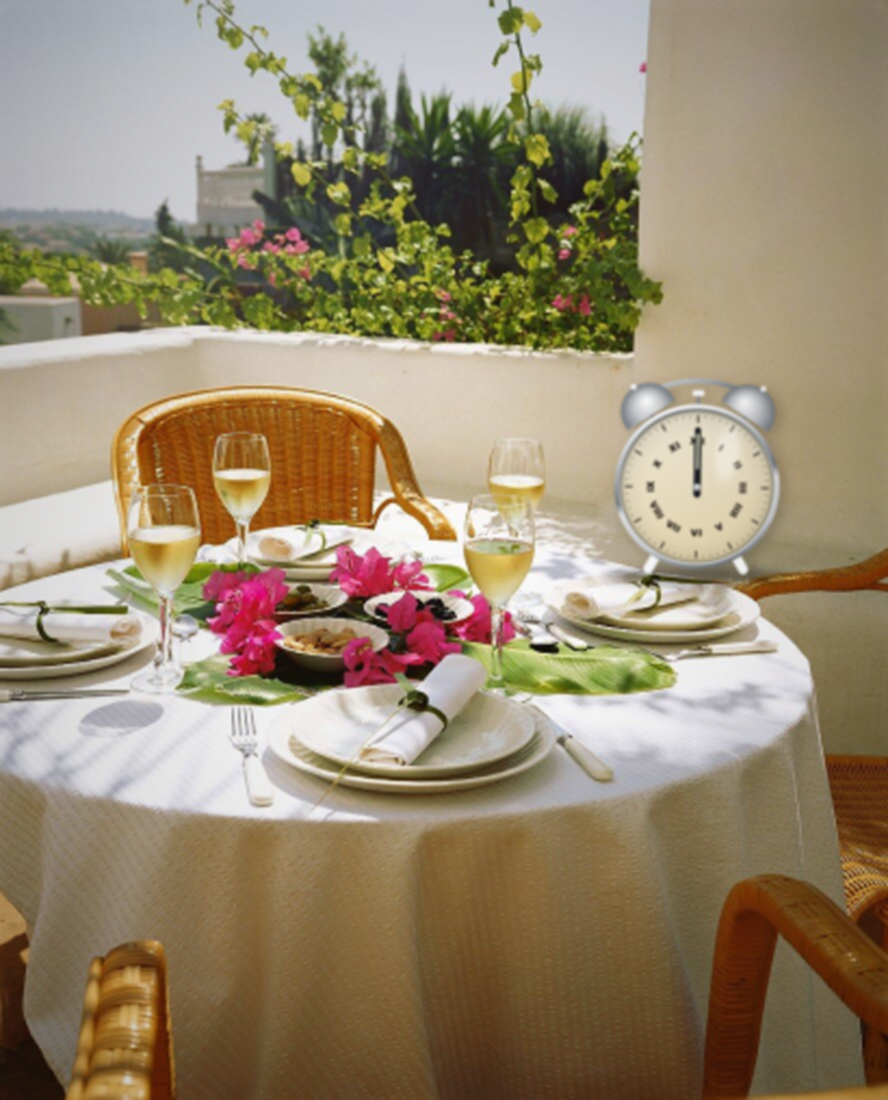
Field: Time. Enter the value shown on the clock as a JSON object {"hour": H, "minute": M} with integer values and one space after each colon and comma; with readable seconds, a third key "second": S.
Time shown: {"hour": 12, "minute": 0}
